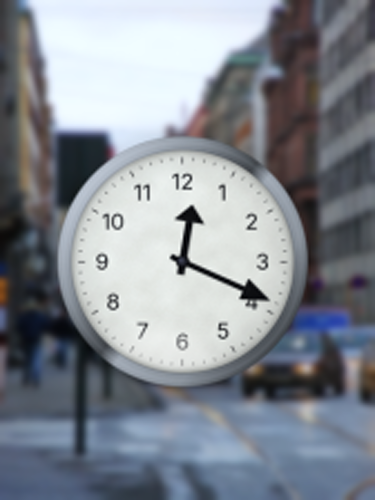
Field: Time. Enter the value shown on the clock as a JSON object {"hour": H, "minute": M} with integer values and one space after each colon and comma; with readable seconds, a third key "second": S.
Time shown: {"hour": 12, "minute": 19}
